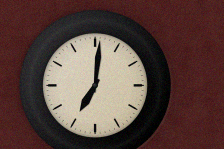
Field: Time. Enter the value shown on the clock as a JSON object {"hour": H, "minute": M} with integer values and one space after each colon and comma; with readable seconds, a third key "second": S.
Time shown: {"hour": 7, "minute": 1}
